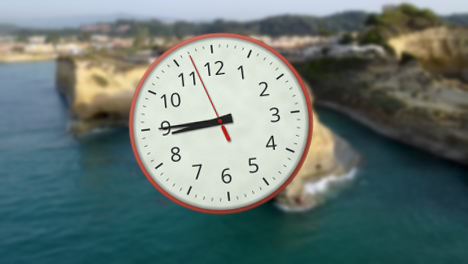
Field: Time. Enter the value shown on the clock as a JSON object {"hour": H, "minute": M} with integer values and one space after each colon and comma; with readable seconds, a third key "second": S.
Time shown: {"hour": 8, "minute": 44, "second": 57}
